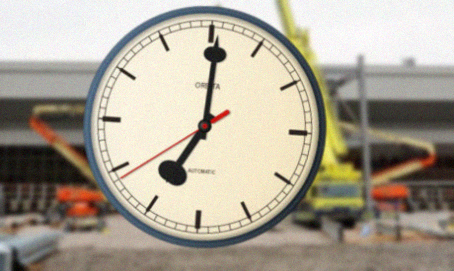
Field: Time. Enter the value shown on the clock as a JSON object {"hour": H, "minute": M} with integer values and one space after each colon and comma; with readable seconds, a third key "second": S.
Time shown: {"hour": 7, "minute": 0, "second": 39}
